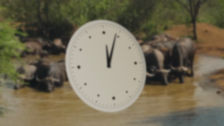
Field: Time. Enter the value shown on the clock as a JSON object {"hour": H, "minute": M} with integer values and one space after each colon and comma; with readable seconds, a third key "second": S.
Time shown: {"hour": 12, "minute": 4}
